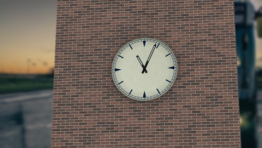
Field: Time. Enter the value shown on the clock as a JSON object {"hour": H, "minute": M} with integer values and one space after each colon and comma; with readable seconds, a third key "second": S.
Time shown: {"hour": 11, "minute": 4}
